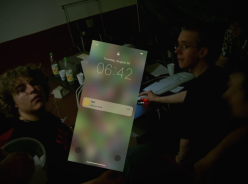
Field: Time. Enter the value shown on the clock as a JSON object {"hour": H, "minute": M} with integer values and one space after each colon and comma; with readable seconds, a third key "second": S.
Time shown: {"hour": 6, "minute": 42}
